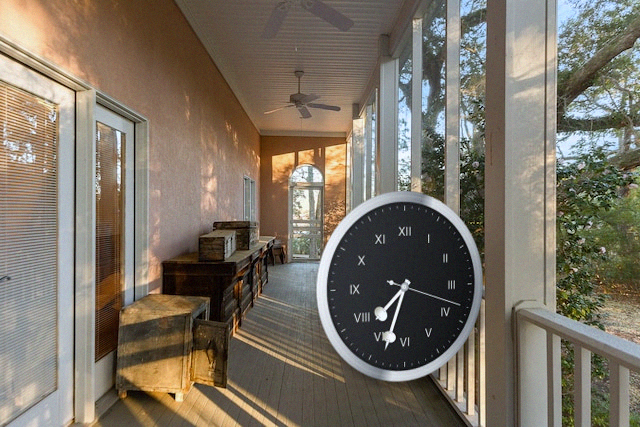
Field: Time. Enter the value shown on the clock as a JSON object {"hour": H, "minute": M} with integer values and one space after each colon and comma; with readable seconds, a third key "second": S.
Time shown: {"hour": 7, "minute": 33, "second": 18}
